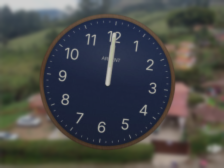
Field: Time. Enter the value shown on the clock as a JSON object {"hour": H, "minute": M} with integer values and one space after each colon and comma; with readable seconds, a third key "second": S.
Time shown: {"hour": 12, "minute": 0}
